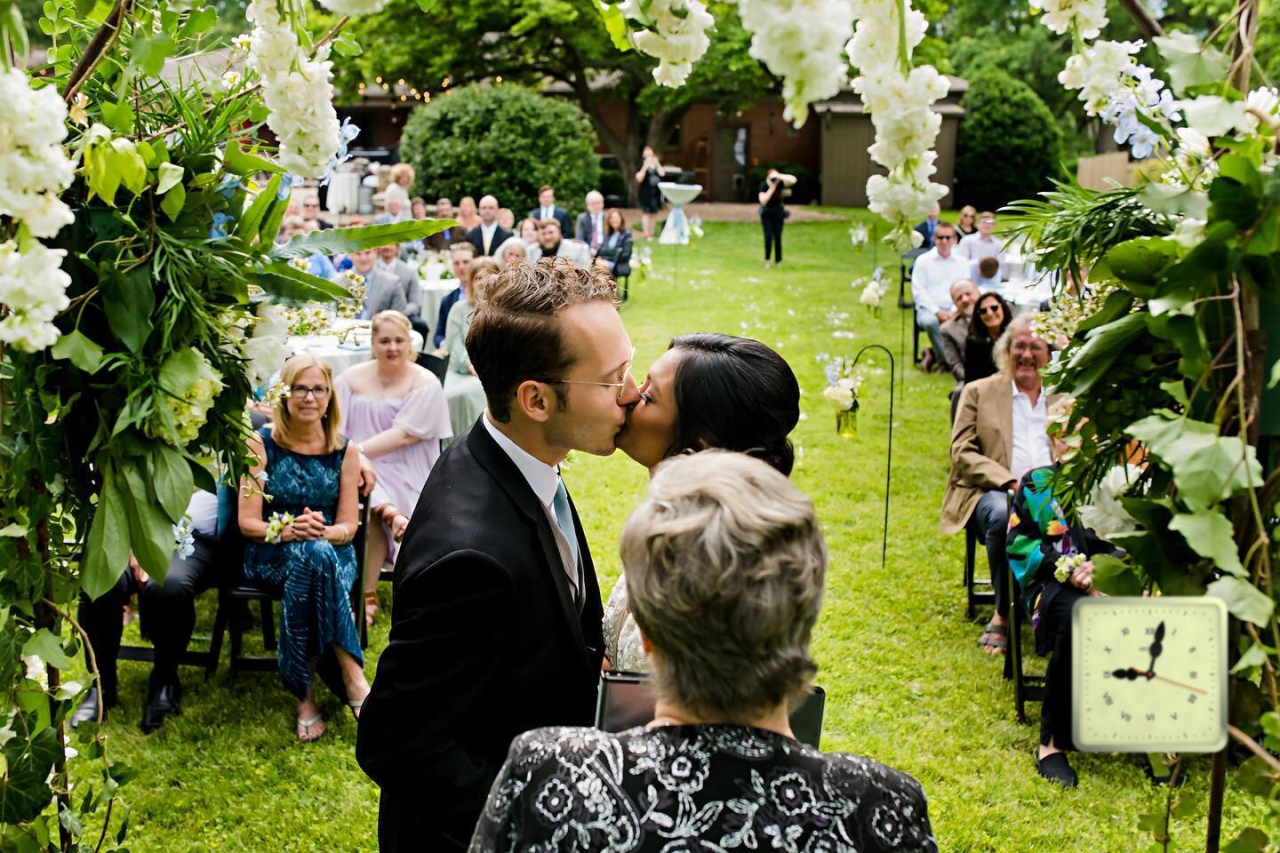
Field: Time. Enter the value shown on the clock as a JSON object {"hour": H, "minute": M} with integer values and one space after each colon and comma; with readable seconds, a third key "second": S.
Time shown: {"hour": 9, "minute": 2, "second": 18}
